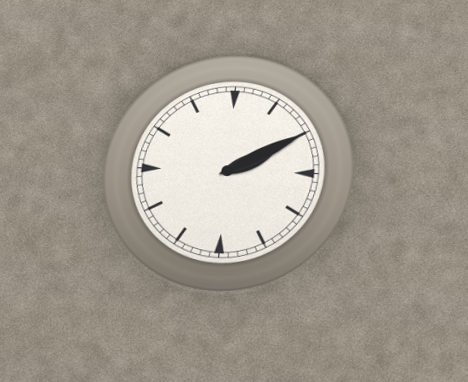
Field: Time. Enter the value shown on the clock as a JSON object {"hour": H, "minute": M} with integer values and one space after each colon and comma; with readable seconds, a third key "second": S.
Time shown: {"hour": 2, "minute": 10}
